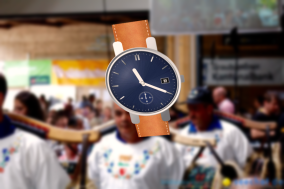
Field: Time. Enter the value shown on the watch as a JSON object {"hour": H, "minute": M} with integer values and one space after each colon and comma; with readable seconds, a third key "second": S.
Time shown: {"hour": 11, "minute": 20}
